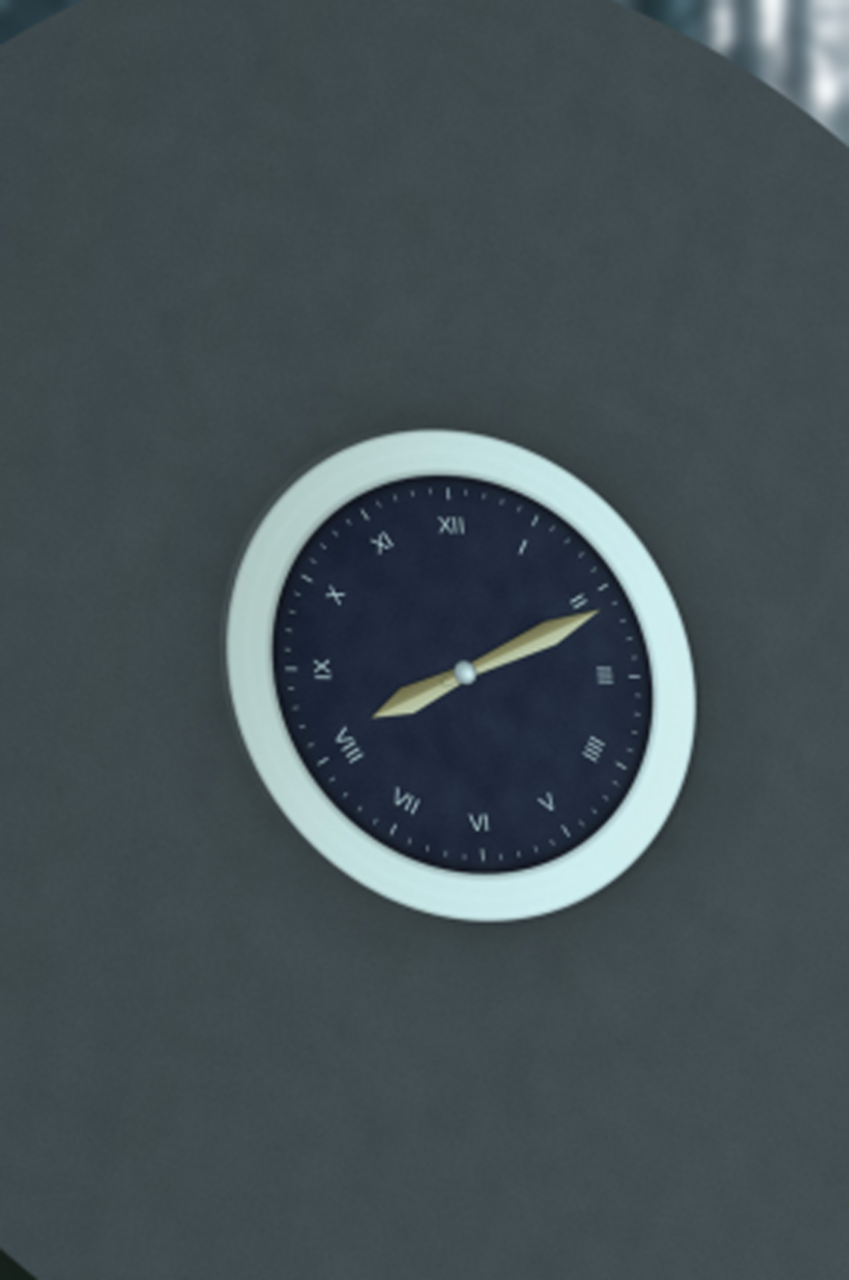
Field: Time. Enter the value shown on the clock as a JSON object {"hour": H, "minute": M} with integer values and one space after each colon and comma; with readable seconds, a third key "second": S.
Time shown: {"hour": 8, "minute": 11}
